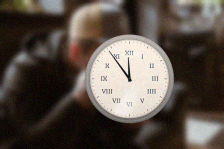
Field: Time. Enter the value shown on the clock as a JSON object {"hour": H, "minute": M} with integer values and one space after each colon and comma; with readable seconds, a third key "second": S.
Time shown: {"hour": 11, "minute": 54}
